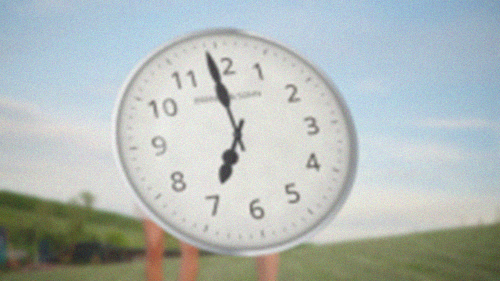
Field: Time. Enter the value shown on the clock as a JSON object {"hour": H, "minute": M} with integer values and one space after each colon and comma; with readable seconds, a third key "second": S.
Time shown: {"hour": 6, "minute": 59}
